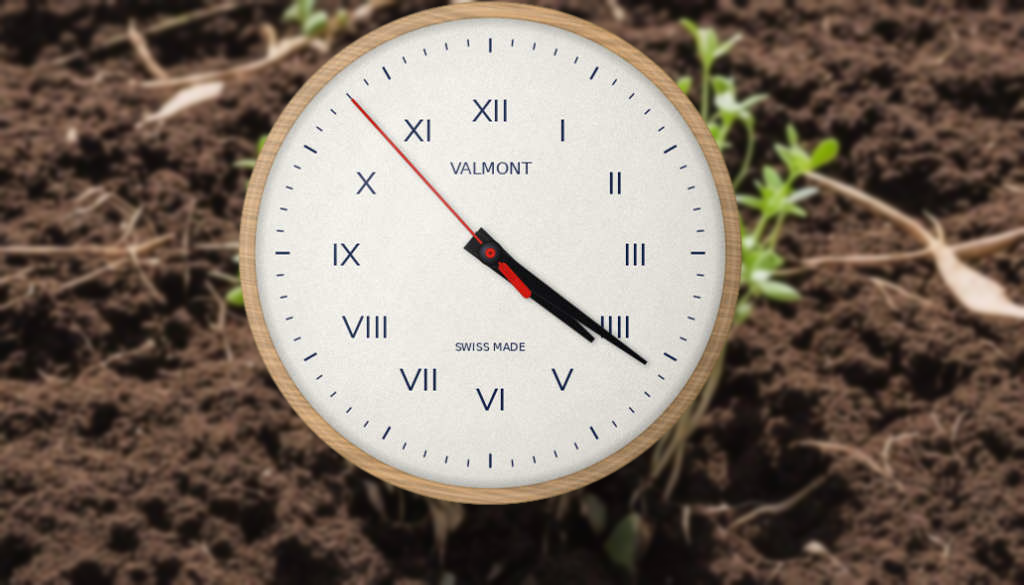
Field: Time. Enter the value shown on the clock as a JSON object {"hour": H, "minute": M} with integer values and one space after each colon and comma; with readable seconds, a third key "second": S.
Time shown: {"hour": 4, "minute": 20, "second": 53}
